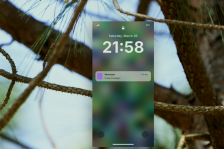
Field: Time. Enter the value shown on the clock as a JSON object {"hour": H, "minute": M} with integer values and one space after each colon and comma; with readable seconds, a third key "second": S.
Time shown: {"hour": 21, "minute": 58}
